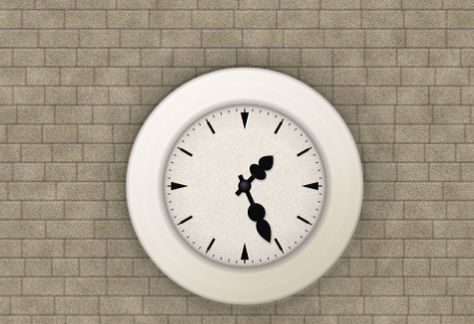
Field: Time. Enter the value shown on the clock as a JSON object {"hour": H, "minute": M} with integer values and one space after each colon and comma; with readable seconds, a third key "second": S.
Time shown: {"hour": 1, "minute": 26}
